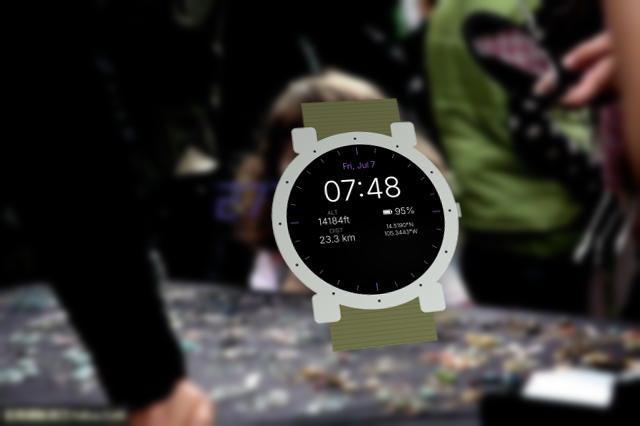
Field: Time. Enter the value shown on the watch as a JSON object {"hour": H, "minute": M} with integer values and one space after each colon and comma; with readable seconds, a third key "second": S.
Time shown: {"hour": 7, "minute": 48}
